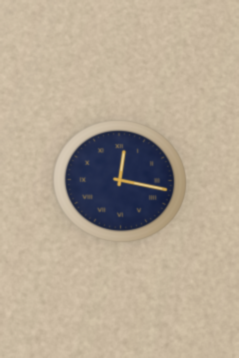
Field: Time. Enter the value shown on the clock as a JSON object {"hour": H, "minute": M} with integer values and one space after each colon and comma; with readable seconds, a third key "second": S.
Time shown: {"hour": 12, "minute": 17}
